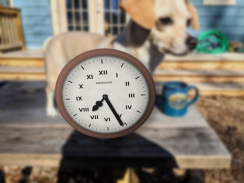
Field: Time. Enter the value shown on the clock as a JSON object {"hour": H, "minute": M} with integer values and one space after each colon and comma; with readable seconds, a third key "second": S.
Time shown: {"hour": 7, "minute": 26}
